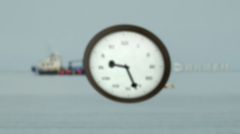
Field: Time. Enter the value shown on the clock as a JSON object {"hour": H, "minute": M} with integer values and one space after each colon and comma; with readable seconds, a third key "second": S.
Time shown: {"hour": 9, "minute": 27}
